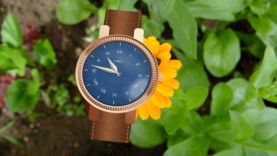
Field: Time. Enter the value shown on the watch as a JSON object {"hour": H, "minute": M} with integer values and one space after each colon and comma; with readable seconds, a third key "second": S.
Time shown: {"hour": 10, "minute": 47}
